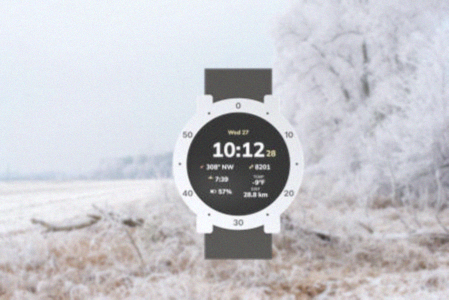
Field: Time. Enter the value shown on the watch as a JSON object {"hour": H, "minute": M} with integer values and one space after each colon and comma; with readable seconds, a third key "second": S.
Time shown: {"hour": 10, "minute": 12}
